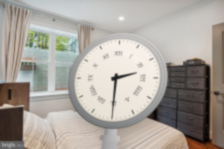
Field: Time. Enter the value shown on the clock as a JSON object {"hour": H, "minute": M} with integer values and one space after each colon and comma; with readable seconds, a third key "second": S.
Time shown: {"hour": 2, "minute": 30}
